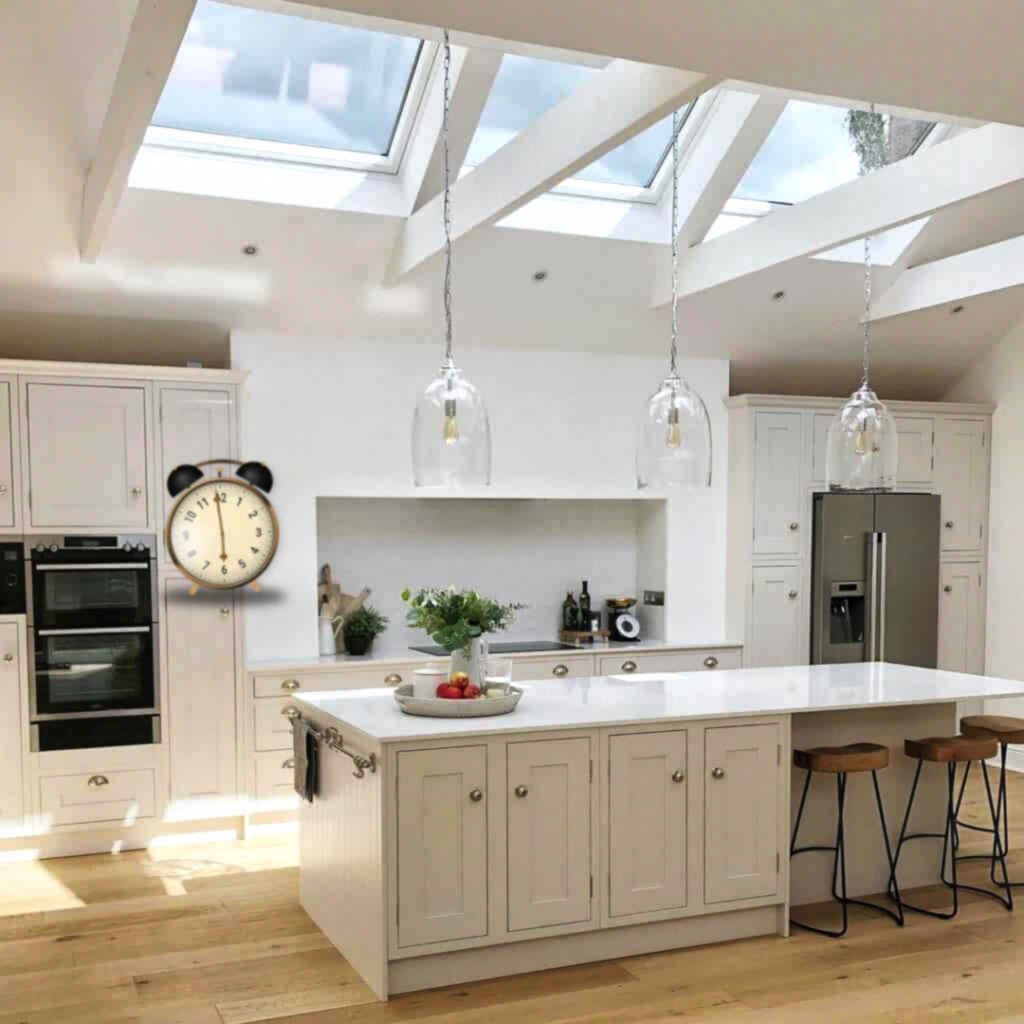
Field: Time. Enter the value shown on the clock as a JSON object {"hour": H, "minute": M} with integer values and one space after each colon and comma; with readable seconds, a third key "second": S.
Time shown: {"hour": 5, "minute": 59}
